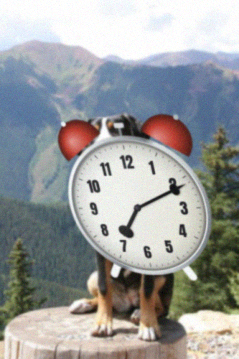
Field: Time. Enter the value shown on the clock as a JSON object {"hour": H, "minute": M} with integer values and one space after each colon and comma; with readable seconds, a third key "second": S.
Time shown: {"hour": 7, "minute": 11}
